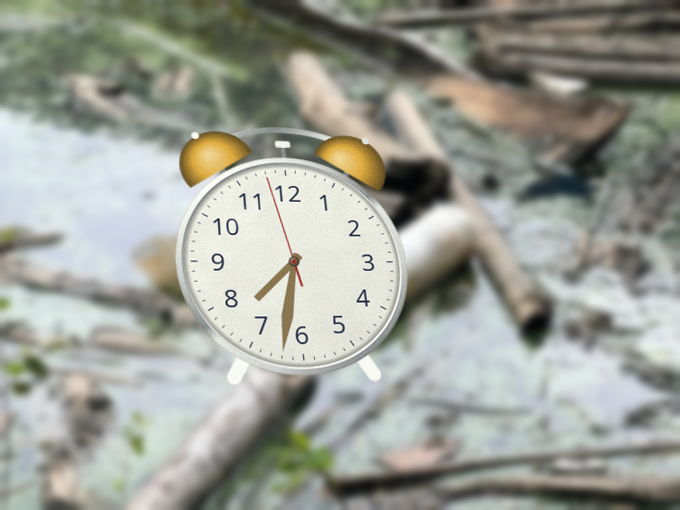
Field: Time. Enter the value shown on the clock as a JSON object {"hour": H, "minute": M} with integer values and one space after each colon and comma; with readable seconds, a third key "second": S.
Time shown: {"hour": 7, "minute": 31, "second": 58}
